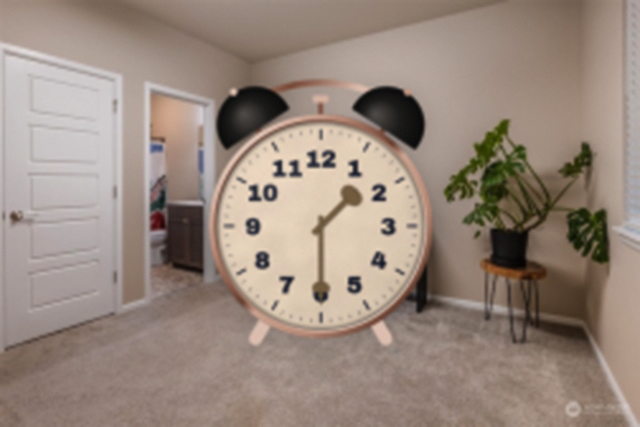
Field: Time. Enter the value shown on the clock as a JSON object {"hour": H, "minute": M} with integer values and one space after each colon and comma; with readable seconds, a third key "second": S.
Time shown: {"hour": 1, "minute": 30}
